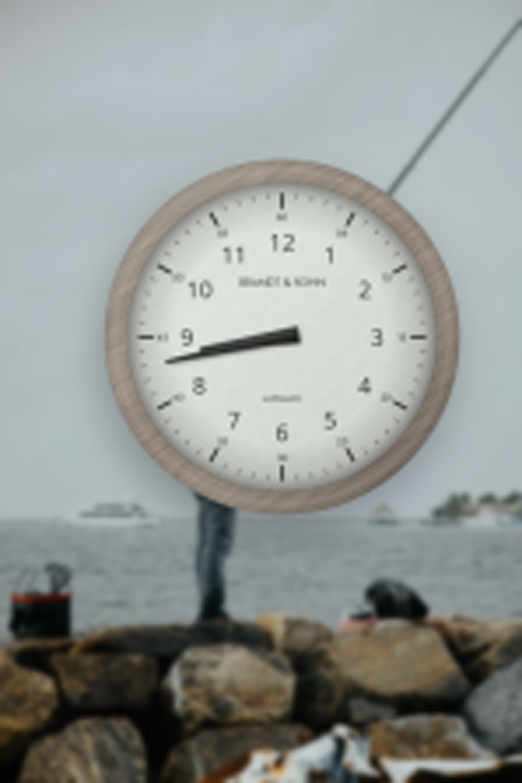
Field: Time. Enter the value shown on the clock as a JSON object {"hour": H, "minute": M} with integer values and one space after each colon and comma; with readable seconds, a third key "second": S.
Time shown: {"hour": 8, "minute": 43}
